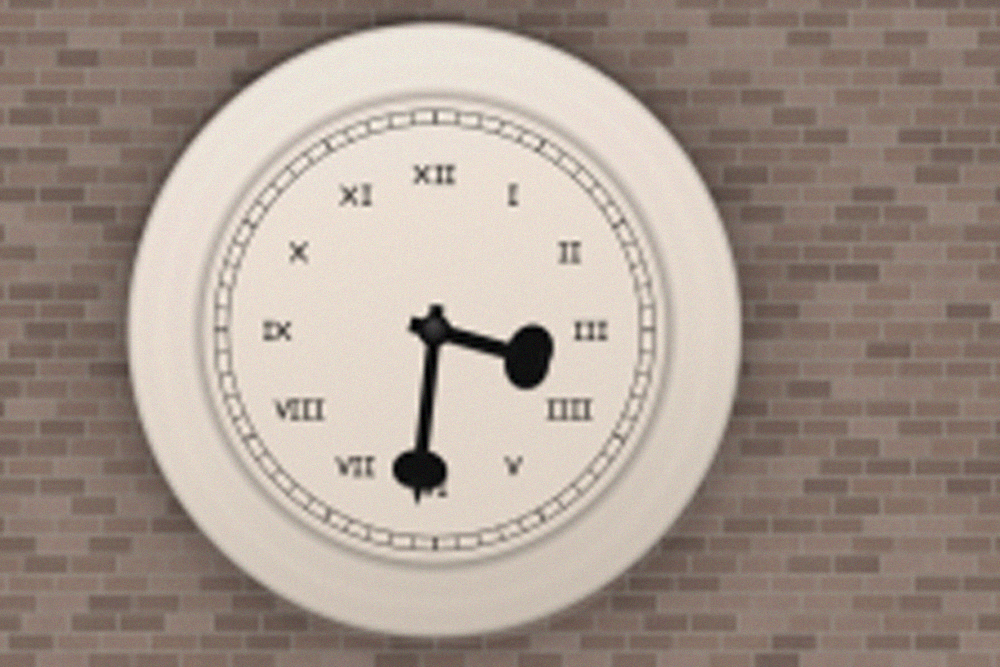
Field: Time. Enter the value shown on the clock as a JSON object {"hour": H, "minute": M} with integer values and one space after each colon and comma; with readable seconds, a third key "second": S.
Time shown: {"hour": 3, "minute": 31}
